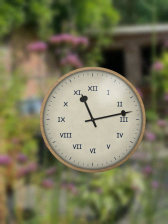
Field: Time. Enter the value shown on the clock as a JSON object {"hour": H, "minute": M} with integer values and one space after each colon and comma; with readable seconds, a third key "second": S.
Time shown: {"hour": 11, "minute": 13}
